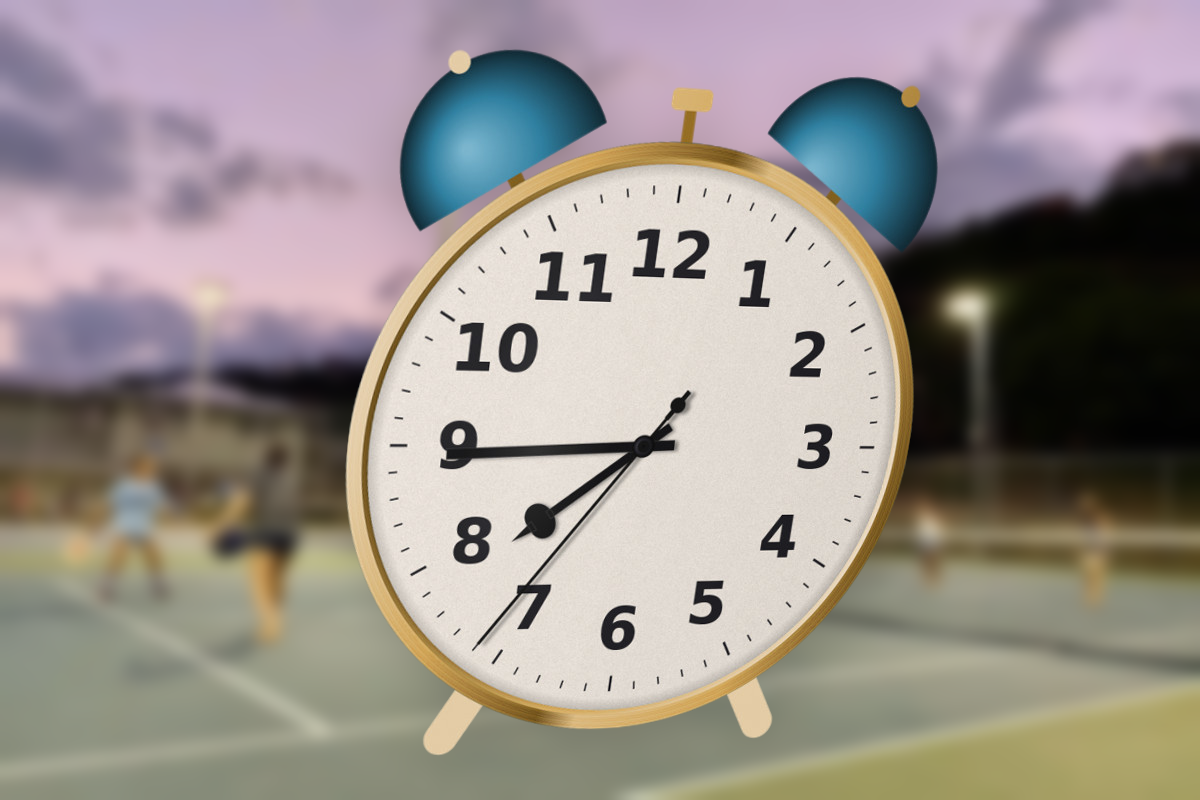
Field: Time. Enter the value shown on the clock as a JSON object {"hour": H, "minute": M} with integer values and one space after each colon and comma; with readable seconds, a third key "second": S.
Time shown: {"hour": 7, "minute": 44, "second": 36}
